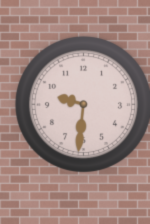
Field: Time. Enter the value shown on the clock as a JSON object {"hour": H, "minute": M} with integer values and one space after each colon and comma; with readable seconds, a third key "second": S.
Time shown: {"hour": 9, "minute": 31}
